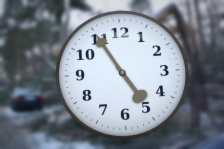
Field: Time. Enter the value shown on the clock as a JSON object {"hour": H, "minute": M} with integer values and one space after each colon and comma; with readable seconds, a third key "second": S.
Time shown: {"hour": 4, "minute": 55}
